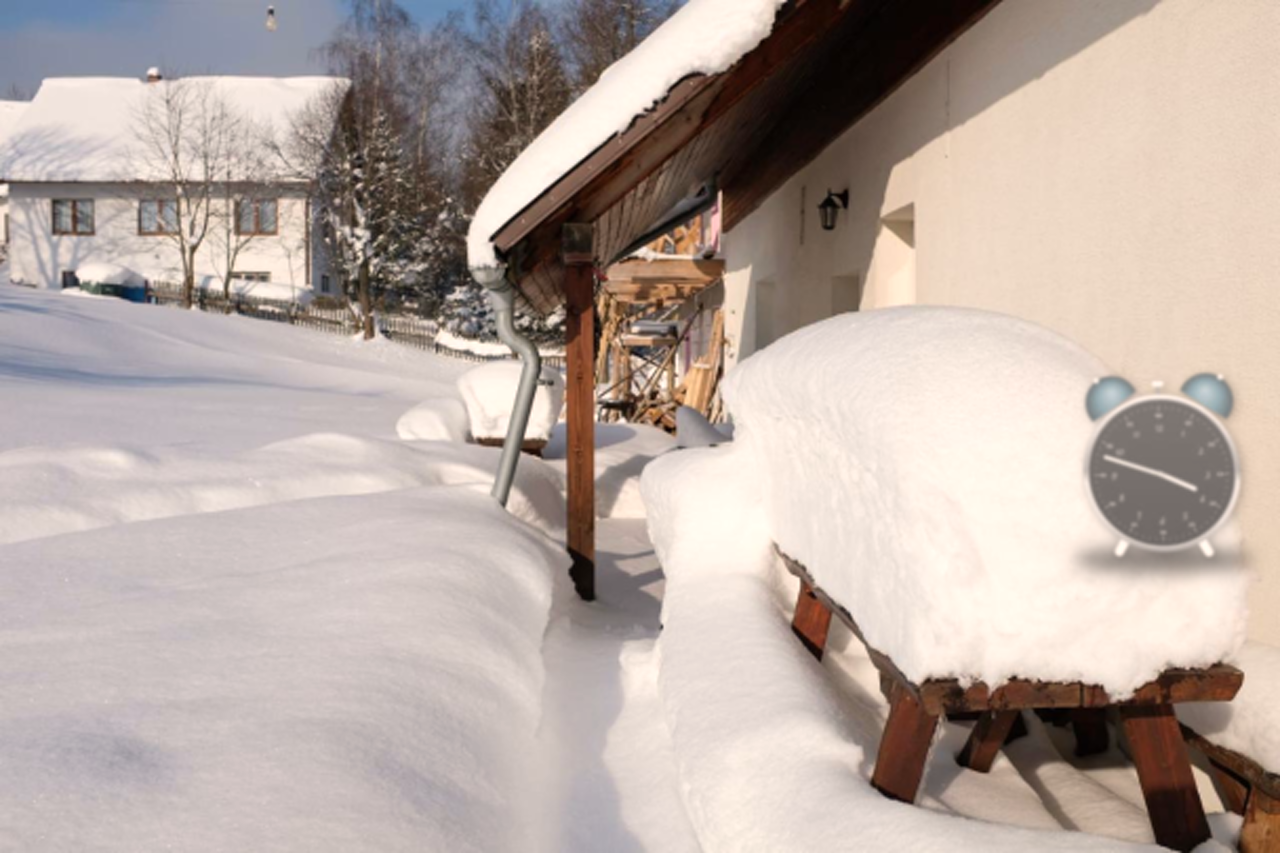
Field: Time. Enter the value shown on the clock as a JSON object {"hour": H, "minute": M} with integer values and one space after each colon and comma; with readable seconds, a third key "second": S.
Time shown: {"hour": 3, "minute": 48}
